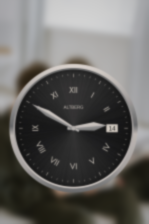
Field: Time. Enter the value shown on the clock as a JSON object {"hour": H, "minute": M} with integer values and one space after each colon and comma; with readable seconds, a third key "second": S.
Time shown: {"hour": 2, "minute": 50}
